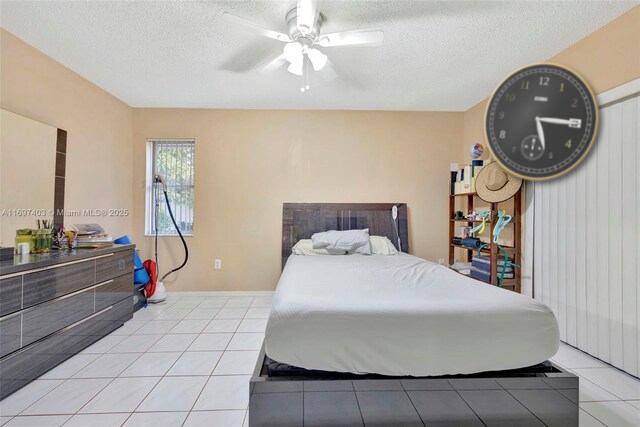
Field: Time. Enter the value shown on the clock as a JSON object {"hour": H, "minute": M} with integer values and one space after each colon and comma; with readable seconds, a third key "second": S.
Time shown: {"hour": 5, "minute": 15}
